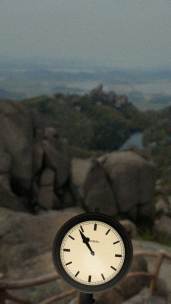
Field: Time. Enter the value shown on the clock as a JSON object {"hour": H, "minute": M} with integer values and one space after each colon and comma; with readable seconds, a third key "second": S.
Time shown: {"hour": 10, "minute": 54}
